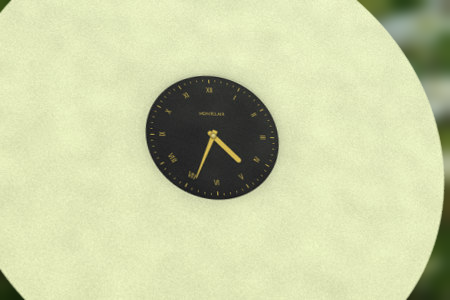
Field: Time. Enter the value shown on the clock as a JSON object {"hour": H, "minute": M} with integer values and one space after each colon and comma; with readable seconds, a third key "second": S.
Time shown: {"hour": 4, "minute": 34}
